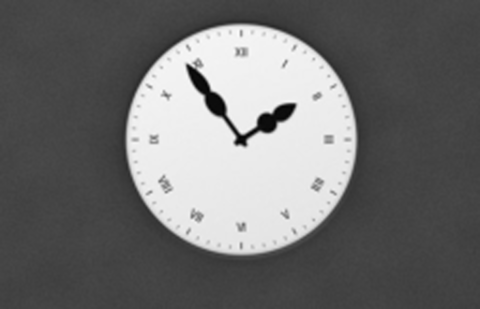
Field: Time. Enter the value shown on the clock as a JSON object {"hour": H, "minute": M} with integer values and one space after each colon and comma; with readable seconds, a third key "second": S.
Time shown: {"hour": 1, "minute": 54}
